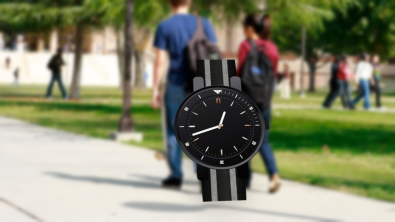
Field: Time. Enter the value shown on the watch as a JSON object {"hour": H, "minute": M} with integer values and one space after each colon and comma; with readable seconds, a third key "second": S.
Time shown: {"hour": 12, "minute": 42}
